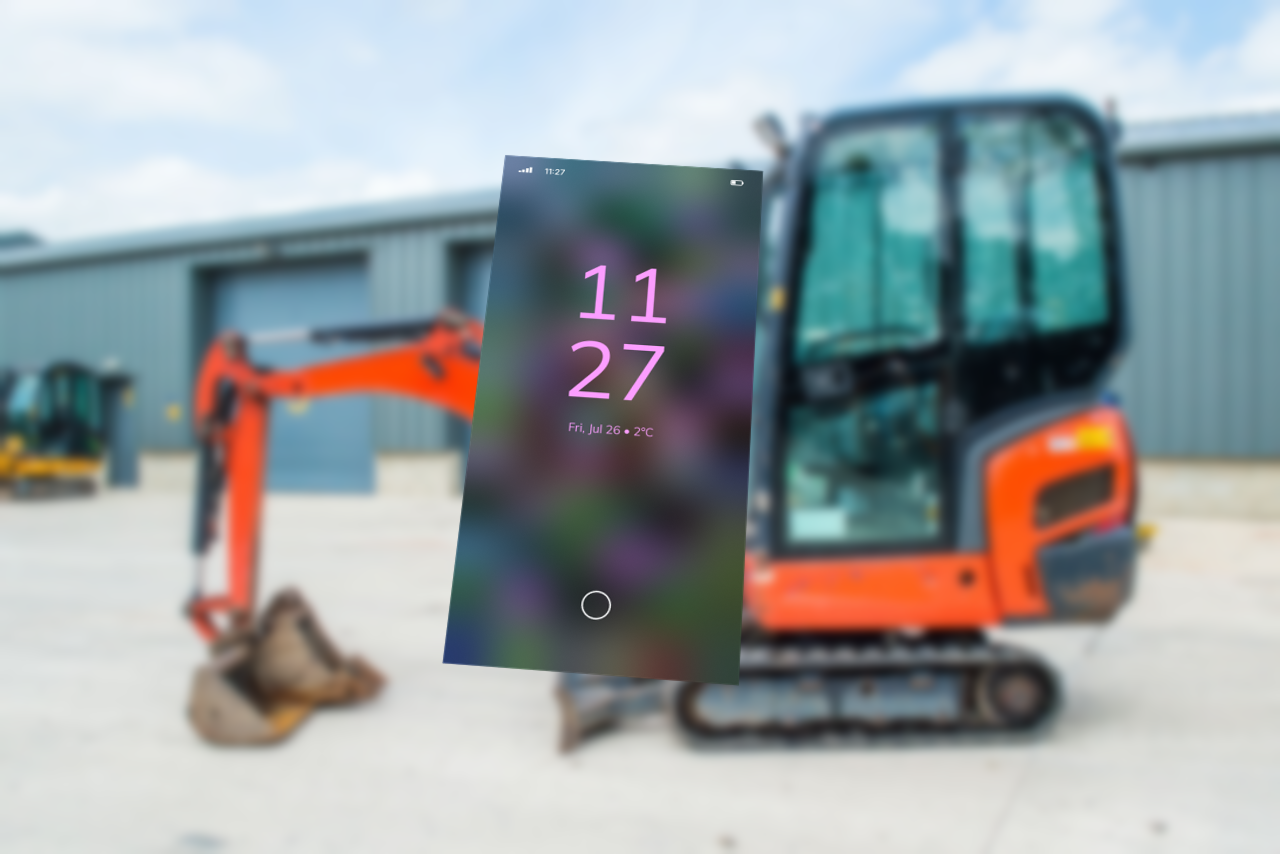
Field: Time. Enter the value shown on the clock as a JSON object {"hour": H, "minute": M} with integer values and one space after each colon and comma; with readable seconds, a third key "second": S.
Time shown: {"hour": 11, "minute": 27}
